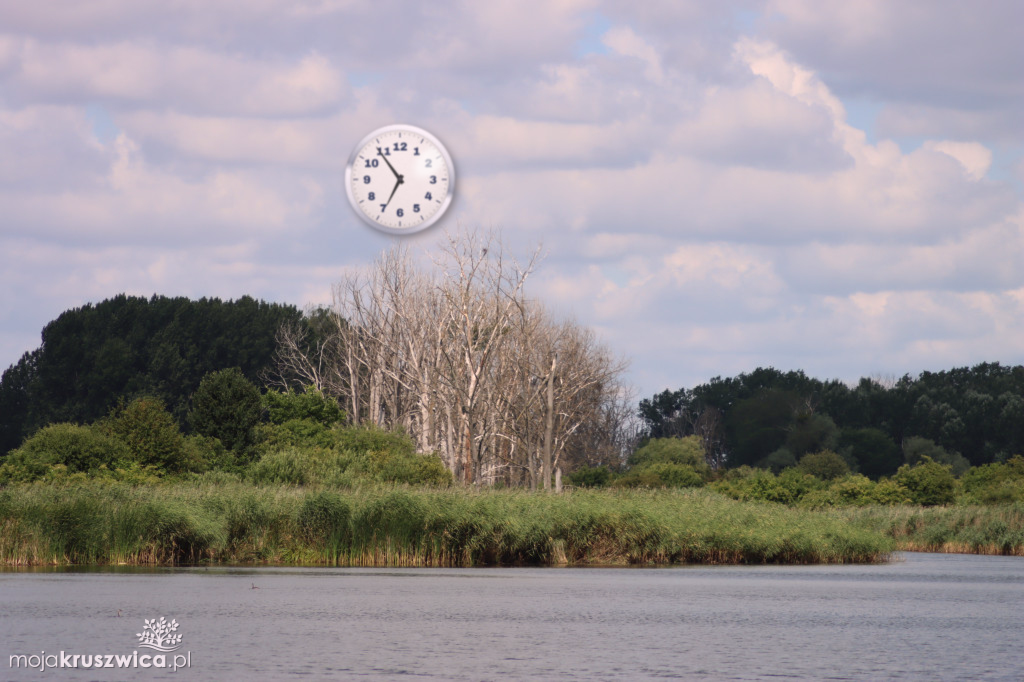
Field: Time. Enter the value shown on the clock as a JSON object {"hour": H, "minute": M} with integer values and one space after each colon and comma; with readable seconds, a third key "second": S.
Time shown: {"hour": 6, "minute": 54}
